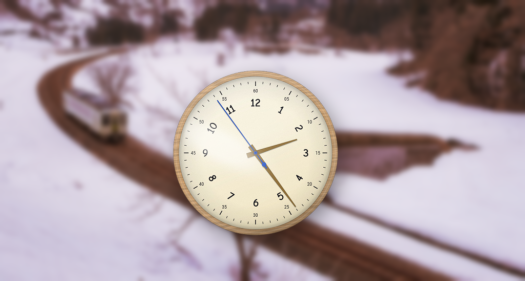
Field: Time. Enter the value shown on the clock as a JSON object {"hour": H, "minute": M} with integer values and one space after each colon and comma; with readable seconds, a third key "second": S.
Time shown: {"hour": 2, "minute": 23, "second": 54}
